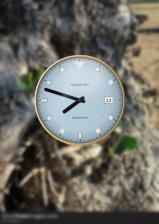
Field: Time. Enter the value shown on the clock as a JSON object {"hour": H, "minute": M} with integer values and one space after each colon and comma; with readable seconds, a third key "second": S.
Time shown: {"hour": 7, "minute": 48}
